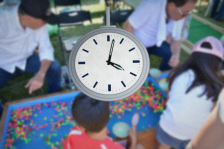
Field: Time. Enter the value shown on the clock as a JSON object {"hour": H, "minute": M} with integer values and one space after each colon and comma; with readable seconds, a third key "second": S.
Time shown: {"hour": 4, "minute": 2}
